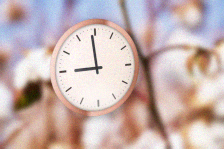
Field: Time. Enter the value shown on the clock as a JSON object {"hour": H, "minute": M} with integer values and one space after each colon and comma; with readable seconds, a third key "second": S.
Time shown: {"hour": 8, "minute": 59}
